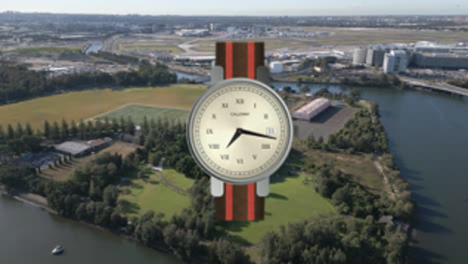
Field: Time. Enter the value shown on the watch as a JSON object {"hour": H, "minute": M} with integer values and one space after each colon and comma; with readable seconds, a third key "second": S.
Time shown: {"hour": 7, "minute": 17}
